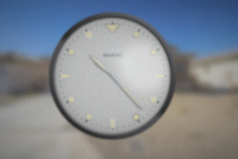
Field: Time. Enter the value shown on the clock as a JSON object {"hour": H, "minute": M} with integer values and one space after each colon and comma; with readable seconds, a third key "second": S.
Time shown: {"hour": 10, "minute": 23}
